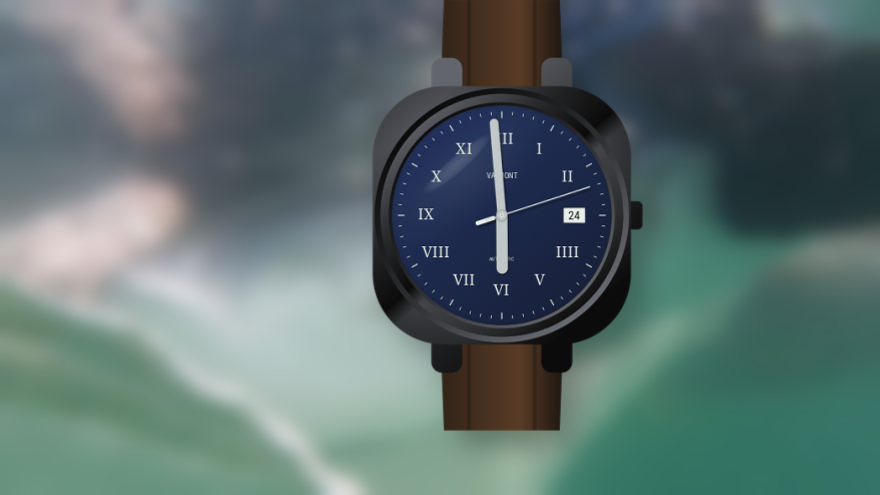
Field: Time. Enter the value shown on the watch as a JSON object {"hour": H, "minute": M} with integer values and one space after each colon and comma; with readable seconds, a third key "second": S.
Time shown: {"hour": 5, "minute": 59, "second": 12}
